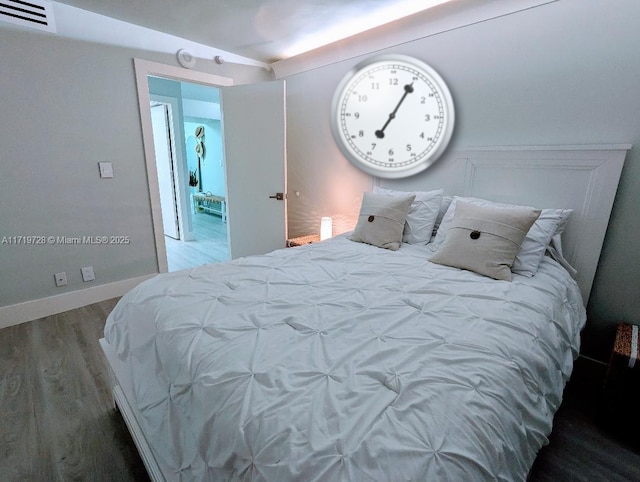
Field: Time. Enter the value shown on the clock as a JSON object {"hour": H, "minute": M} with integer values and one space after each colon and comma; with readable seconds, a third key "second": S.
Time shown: {"hour": 7, "minute": 5}
